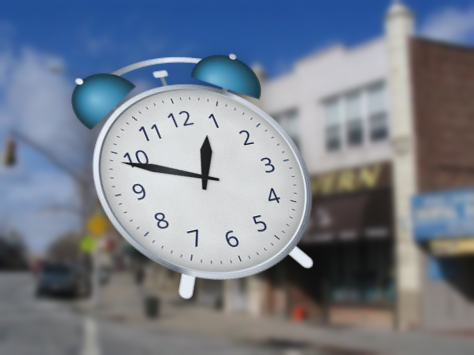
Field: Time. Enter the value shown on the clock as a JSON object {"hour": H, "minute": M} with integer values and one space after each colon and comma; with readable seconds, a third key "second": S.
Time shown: {"hour": 12, "minute": 49}
